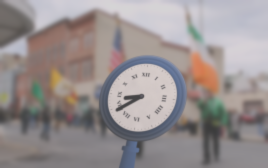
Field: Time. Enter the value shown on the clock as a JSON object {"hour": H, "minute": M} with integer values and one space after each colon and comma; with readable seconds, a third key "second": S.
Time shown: {"hour": 8, "minute": 39}
